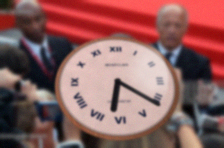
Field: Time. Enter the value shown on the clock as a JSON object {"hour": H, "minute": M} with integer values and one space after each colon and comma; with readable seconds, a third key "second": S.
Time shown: {"hour": 6, "minute": 21}
